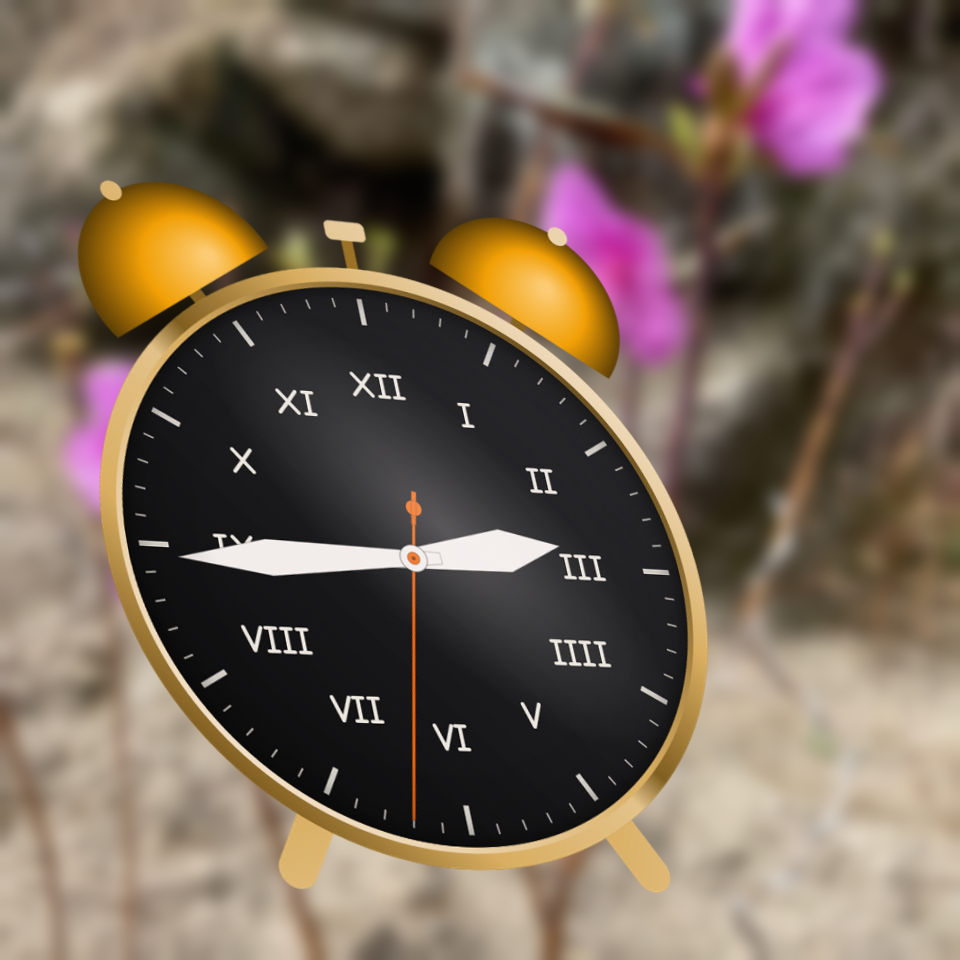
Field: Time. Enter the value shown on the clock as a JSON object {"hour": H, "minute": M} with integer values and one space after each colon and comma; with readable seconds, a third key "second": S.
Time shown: {"hour": 2, "minute": 44, "second": 32}
